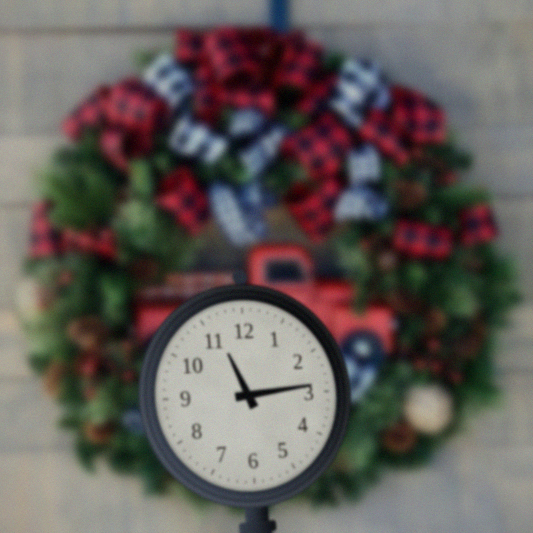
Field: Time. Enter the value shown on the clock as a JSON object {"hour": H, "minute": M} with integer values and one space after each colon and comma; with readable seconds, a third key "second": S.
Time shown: {"hour": 11, "minute": 14}
